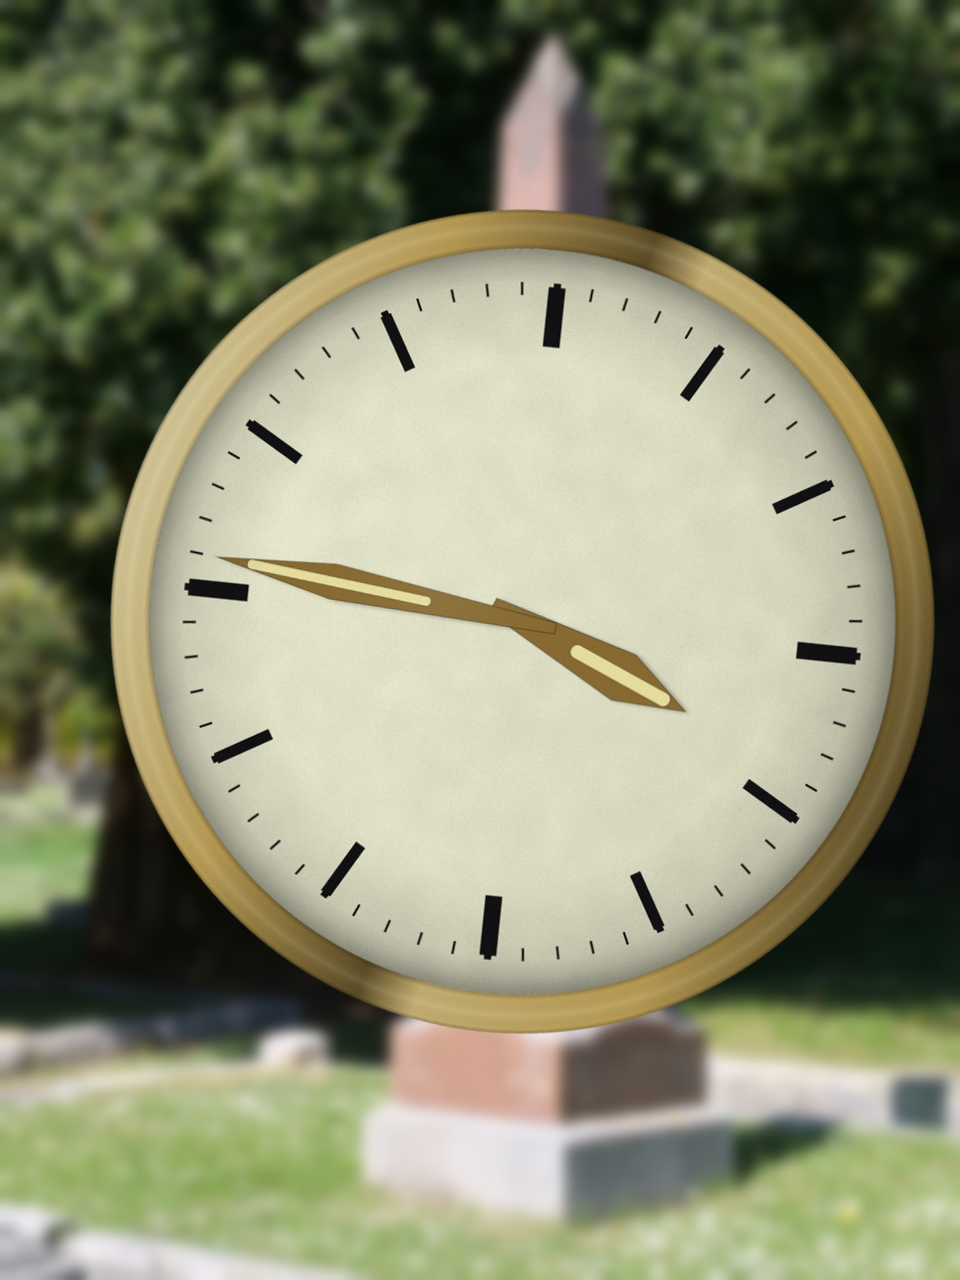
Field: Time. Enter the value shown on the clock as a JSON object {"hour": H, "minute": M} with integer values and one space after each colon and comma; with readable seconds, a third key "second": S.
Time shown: {"hour": 3, "minute": 46}
